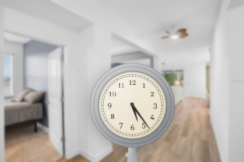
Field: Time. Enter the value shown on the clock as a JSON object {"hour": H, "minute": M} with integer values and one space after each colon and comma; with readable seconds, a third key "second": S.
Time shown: {"hour": 5, "minute": 24}
